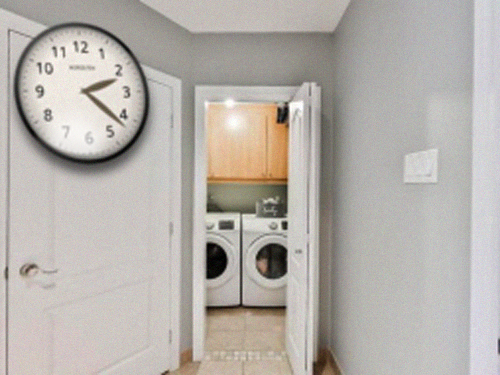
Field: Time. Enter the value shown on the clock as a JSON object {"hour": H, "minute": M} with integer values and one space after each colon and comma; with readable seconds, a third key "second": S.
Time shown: {"hour": 2, "minute": 22}
